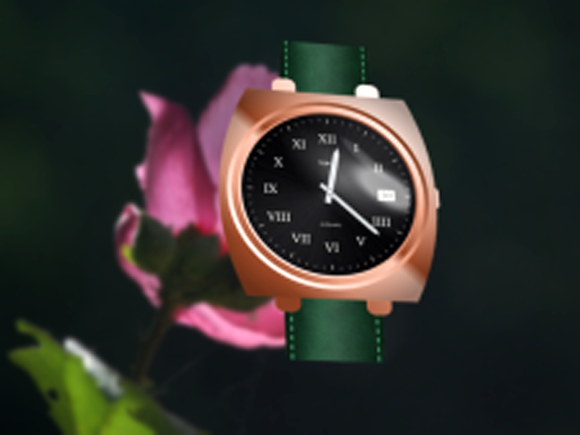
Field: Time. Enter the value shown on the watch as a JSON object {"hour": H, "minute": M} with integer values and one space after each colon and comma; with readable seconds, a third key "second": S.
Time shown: {"hour": 12, "minute": 22}
